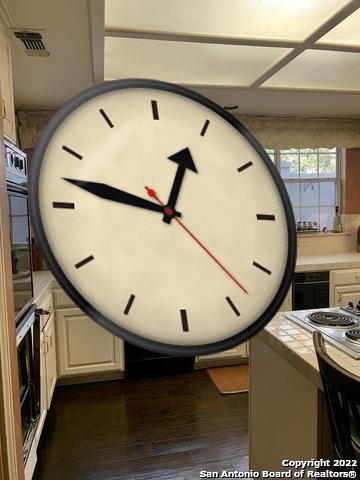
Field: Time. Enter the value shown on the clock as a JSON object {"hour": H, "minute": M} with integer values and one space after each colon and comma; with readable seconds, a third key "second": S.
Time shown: {"hour": 12, "minute": 47, "second": 23}
